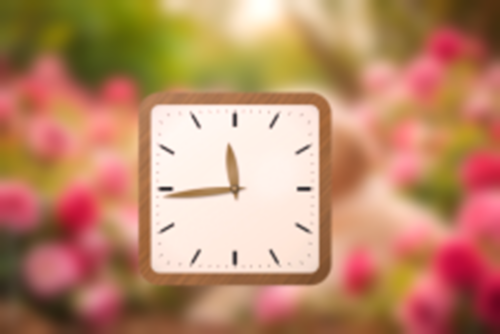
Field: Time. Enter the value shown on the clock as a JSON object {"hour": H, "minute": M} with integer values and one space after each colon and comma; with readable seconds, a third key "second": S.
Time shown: {"hour": 11, "minute": 44}
